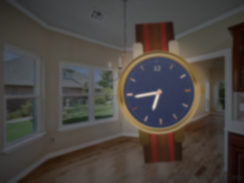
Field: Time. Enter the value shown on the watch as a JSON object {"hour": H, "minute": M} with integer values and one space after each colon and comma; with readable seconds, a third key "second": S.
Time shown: {"hour": 6, "minute": 44}
